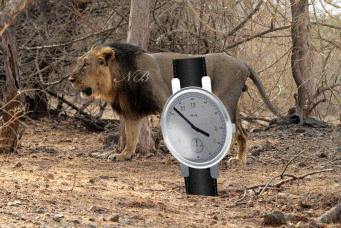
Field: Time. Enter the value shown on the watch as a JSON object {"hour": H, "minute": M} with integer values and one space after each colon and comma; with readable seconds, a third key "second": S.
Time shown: {"hour": 3, "minute": 52}
